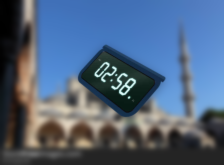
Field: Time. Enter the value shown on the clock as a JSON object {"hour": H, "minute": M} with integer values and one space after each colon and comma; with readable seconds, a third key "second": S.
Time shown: {"hour": 2, "minute": 58}
